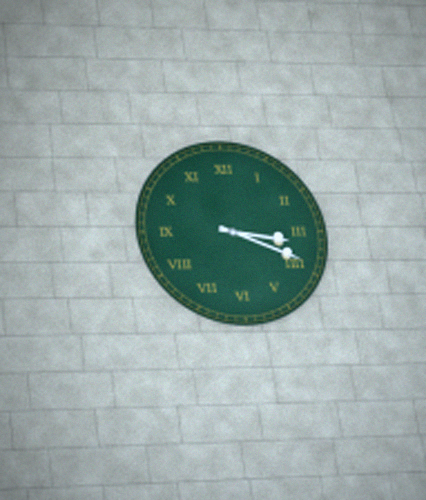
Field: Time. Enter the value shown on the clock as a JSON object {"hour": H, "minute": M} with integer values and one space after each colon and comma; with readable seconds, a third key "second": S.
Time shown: {"hour": 3, "minute": 19}
